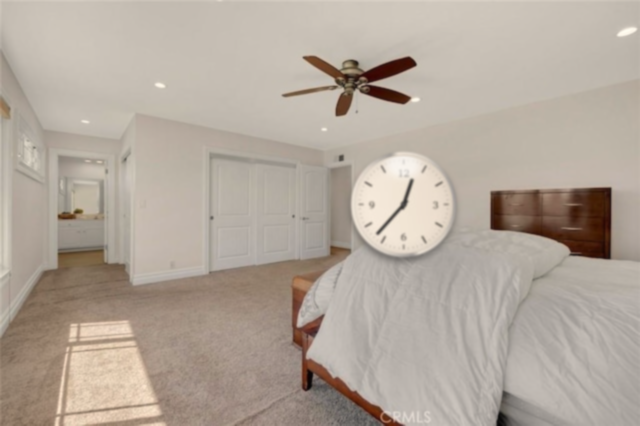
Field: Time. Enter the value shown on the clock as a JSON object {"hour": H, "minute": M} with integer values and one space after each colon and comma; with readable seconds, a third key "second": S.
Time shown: {"hour": 12, "minute": 37}
